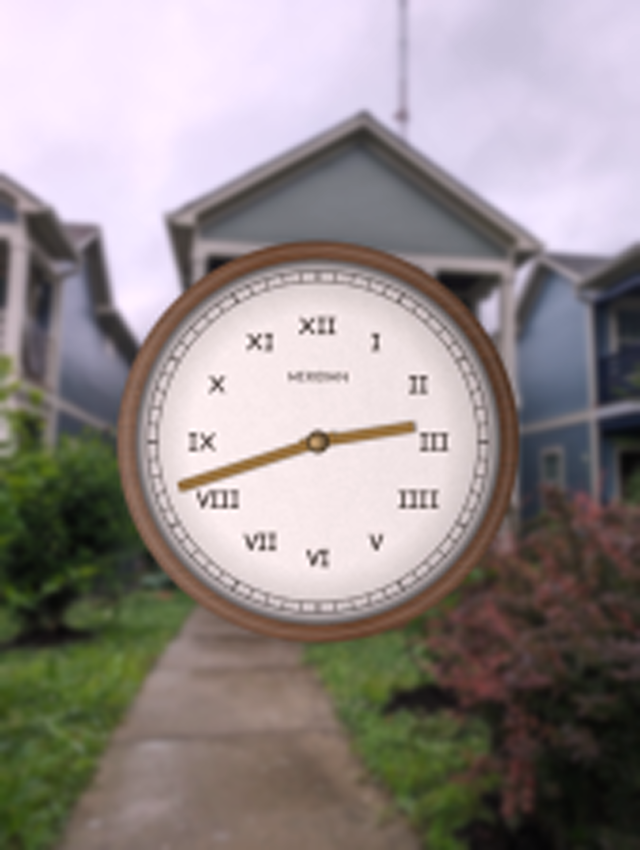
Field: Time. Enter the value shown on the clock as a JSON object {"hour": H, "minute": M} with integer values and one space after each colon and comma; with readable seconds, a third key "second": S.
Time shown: {"hour": 2, "minute": 42}
